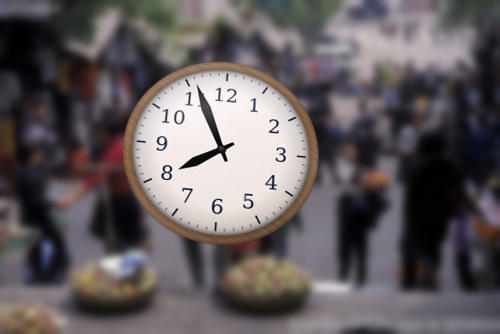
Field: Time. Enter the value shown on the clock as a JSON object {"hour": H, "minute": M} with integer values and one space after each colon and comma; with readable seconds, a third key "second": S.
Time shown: {"hour": 7, "minute": 56}
